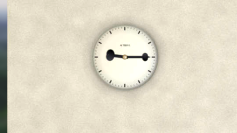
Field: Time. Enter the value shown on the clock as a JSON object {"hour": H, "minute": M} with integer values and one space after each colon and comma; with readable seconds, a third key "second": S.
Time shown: {"hour": 9, "minute": 15}
